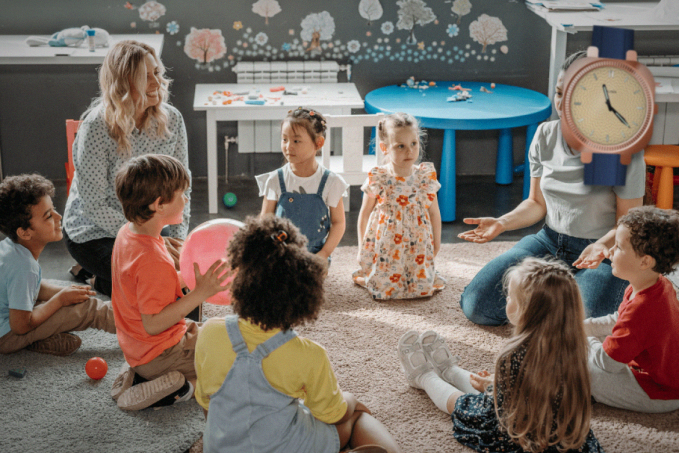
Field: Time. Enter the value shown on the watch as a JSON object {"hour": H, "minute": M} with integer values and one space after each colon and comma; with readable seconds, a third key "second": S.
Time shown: {"hour": 11, "minute": 22}
